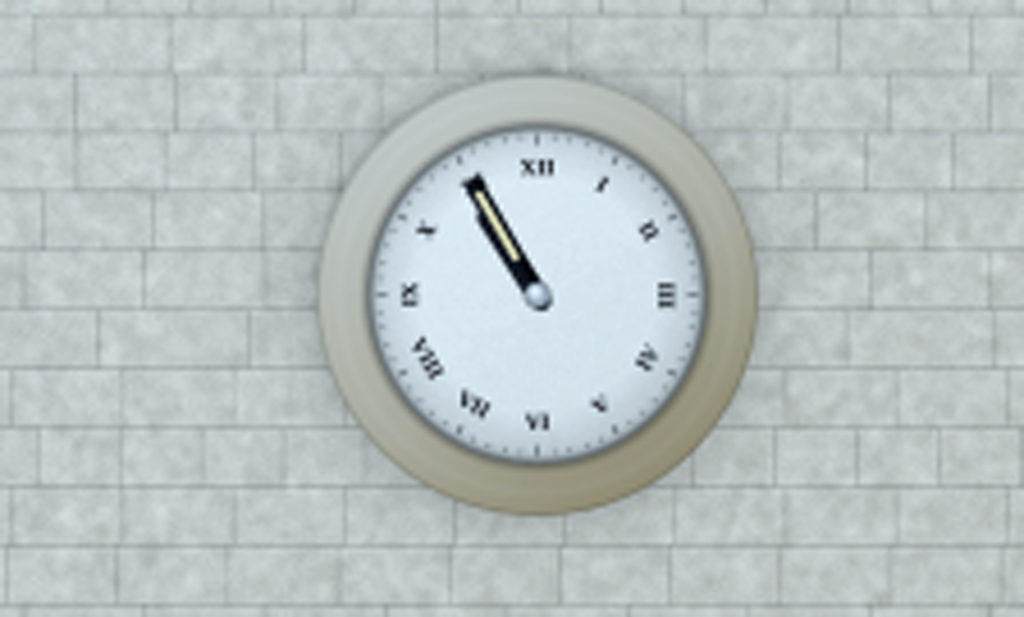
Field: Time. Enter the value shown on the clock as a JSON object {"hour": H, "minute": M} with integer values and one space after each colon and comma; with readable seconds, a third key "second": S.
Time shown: {"hour": 10, "minute": 55}
